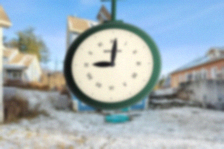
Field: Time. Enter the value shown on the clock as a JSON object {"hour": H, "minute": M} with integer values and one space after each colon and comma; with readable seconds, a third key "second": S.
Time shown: {"hour": 9, "minute": 1}
